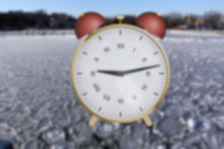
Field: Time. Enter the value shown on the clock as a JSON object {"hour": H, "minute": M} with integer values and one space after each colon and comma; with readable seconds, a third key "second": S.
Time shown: {"hour": 9, "minute": 13}
